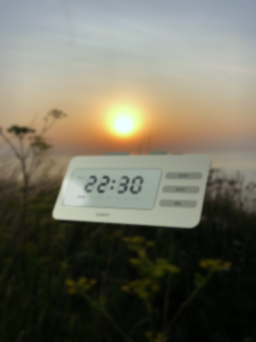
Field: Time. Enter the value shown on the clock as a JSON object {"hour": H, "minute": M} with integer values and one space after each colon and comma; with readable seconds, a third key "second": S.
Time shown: {"hour": 22, "minute": 30}
